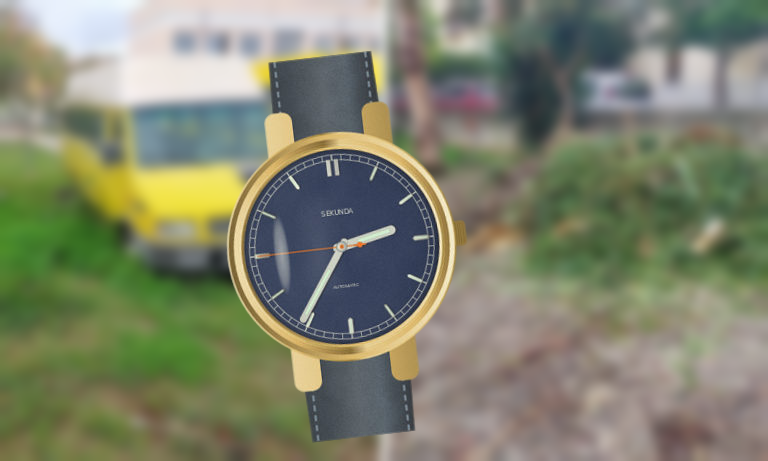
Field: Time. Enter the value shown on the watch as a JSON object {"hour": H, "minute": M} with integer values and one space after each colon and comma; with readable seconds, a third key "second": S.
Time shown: {"hour": 2, "minute": 35, "second": 45}
